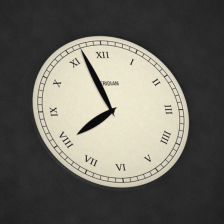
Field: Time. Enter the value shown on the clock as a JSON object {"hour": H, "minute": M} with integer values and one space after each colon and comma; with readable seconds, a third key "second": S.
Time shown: {"hour": 7, "minute": 57}
